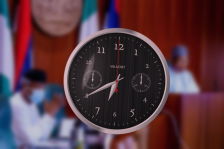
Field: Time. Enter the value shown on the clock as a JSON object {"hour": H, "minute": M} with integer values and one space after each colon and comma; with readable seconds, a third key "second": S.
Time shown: {"hour": 6, "minute": 40}
